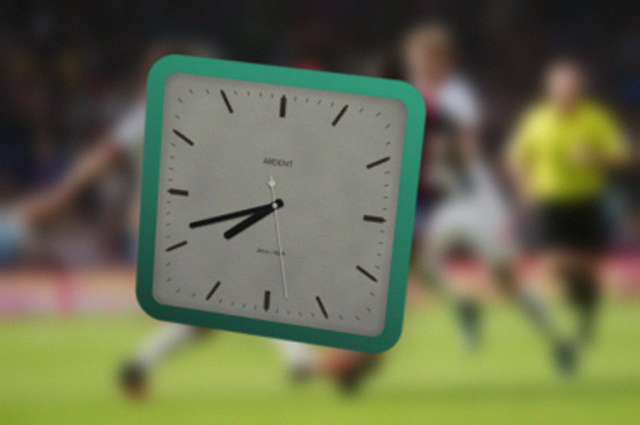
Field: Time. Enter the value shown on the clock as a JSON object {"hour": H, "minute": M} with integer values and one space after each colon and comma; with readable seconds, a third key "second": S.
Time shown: {"hour": 7, "minute": 41, "second": 28}
